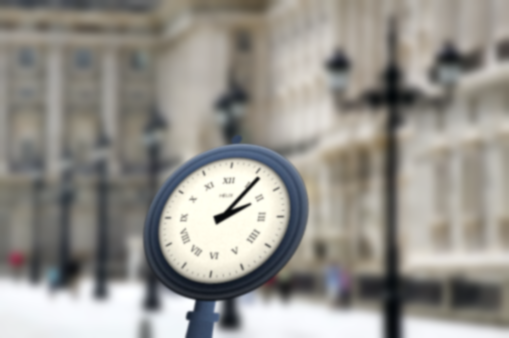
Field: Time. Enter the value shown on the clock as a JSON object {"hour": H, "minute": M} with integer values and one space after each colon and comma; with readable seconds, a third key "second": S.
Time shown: {"hour": 2, "minute": 6}
